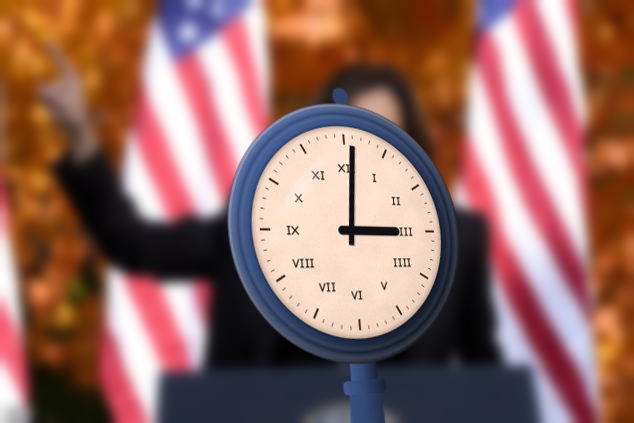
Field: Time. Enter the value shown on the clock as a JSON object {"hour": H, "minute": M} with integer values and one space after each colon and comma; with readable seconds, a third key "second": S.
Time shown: {"hour": 3, "minute": 1}
